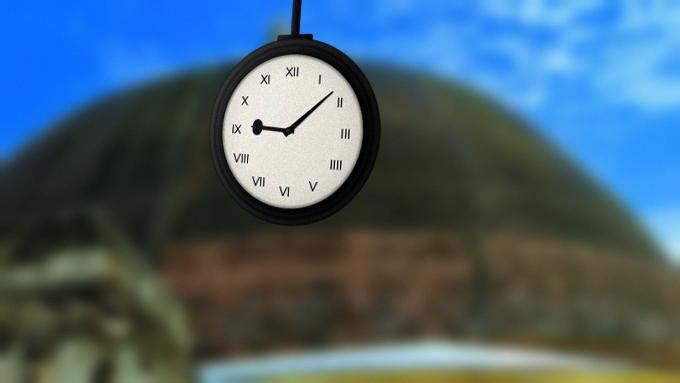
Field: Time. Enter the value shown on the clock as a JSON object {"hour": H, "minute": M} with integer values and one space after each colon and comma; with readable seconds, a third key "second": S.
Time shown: {"hour": 9, "minute": 8}
